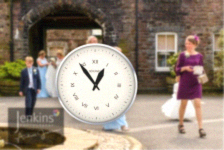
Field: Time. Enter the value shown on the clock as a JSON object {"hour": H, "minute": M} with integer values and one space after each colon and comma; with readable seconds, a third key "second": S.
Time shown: {"hour": 12, "minute": 54}
